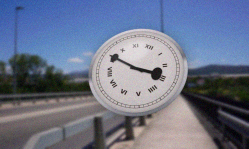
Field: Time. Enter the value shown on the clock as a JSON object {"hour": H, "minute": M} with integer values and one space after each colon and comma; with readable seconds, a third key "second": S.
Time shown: {"hour": 2, "minute": 46}
